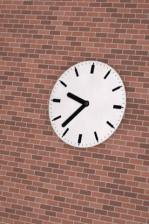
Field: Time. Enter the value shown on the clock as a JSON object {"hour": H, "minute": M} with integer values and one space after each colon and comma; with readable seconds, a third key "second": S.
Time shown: {"hour": 9, "minute": 37}
